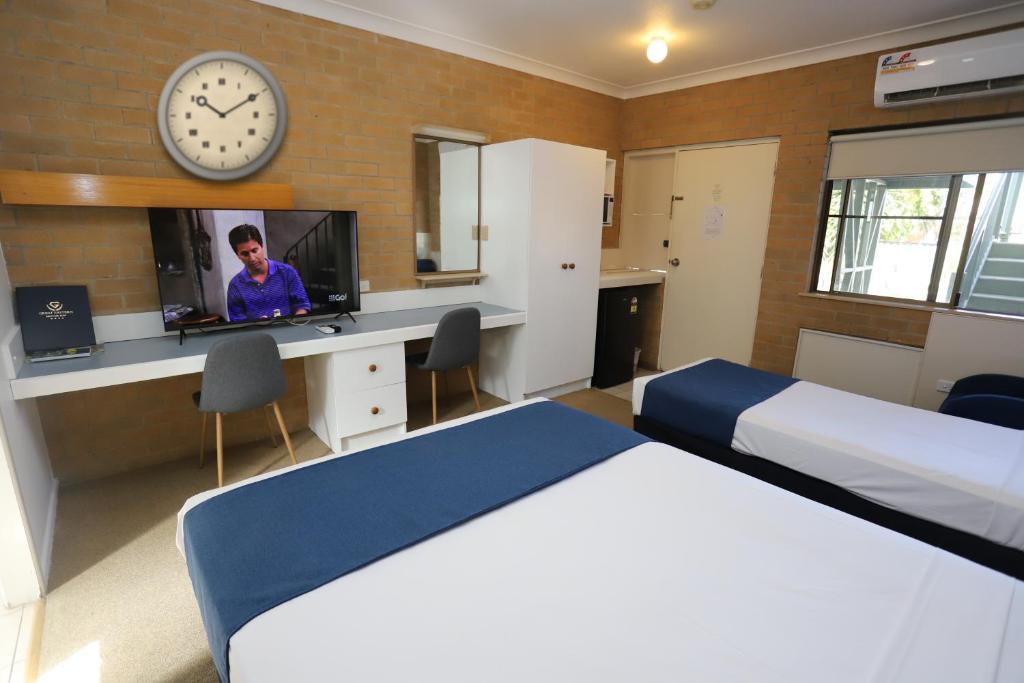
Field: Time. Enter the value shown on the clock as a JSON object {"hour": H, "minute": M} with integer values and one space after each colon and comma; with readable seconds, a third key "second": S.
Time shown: {"hour": 10, "minute": 10}
